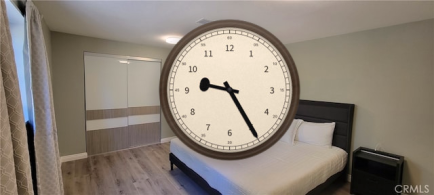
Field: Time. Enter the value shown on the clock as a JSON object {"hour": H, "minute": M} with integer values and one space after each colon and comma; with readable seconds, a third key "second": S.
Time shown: {"hour": 9, "minute": 25}
